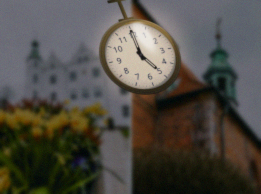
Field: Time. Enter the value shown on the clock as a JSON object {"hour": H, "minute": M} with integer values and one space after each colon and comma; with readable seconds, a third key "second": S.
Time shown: {"hour": 5, "minute": 0}
